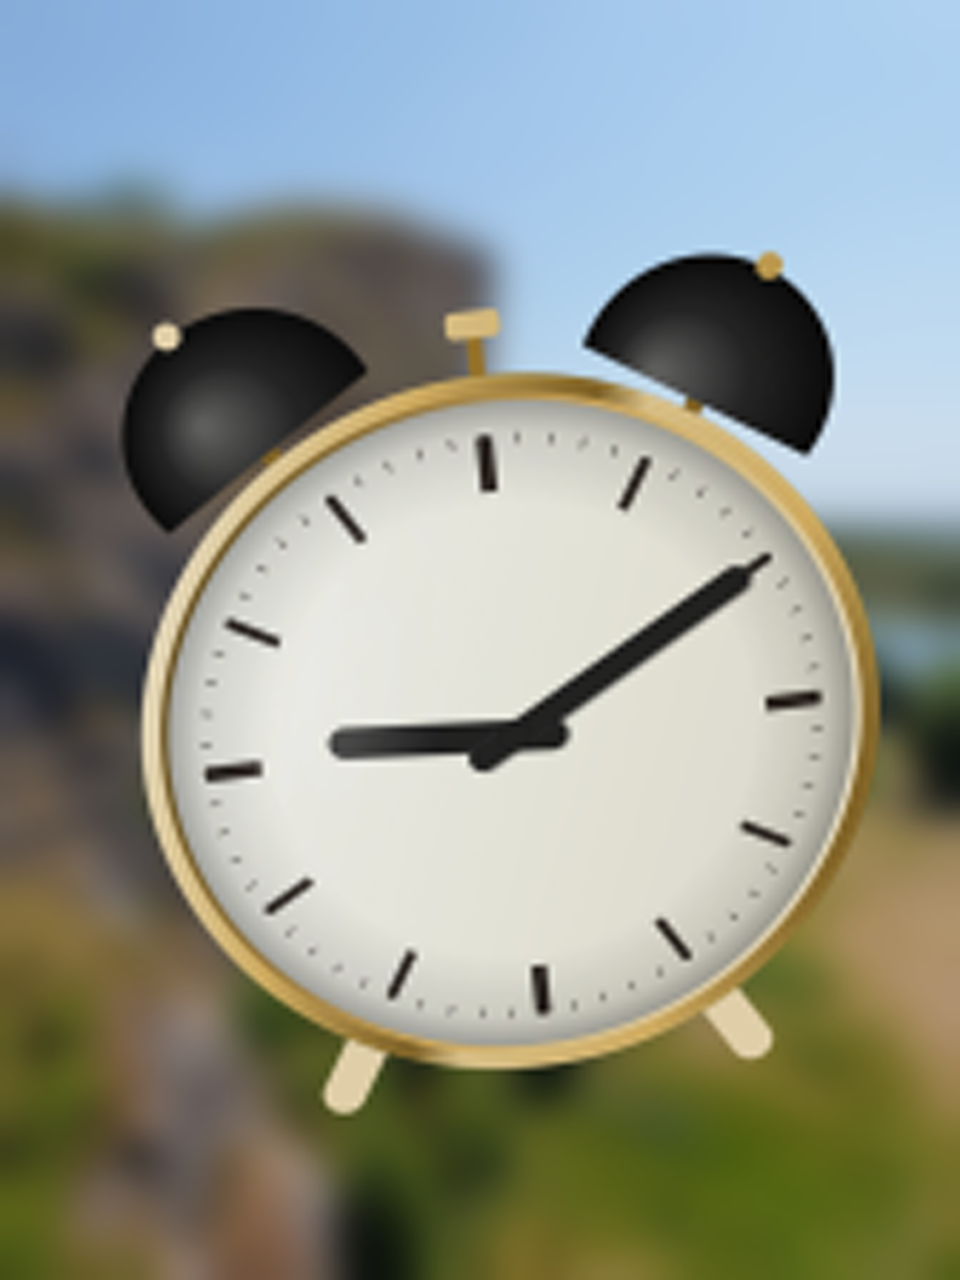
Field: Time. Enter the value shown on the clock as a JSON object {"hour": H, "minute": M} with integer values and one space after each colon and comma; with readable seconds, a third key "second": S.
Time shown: {"hour": 9, "minute": 10}
